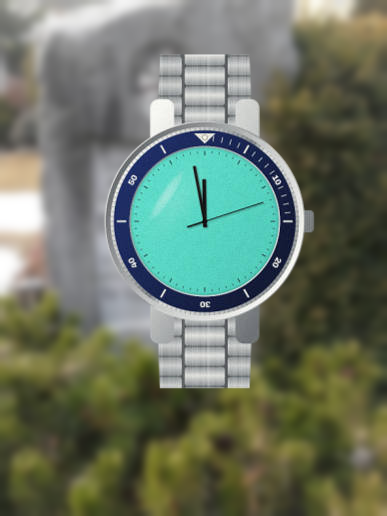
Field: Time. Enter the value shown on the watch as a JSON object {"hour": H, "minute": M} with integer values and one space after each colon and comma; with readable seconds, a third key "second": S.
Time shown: {"hour": 11, "minute": 58, "second": 12}
